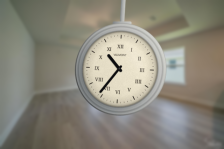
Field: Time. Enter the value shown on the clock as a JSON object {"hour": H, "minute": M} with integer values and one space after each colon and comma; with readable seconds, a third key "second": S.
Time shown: {"hour": 10, "minute": 36}
